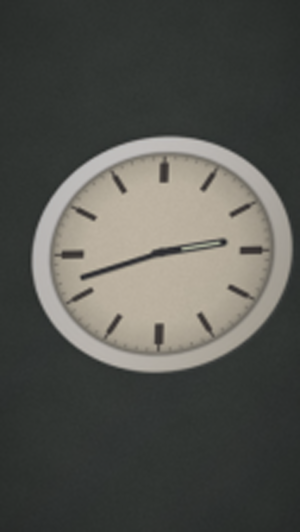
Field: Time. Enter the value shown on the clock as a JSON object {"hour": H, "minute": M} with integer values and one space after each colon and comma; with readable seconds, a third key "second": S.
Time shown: {"hour": 2, "minute": 42}
